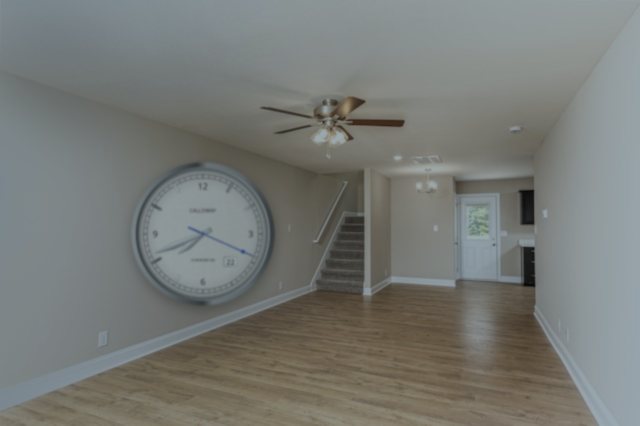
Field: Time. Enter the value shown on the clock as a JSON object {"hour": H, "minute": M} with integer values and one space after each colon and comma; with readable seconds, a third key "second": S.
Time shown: {"hour": 7, "minute": 41, "second": 19}
